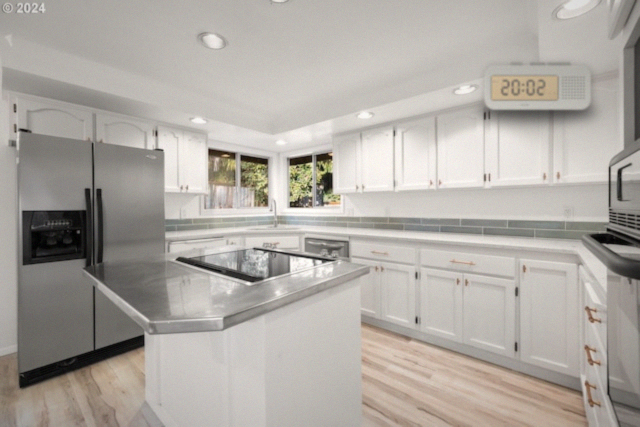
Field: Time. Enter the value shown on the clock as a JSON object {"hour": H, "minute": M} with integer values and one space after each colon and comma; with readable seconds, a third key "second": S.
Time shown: {"hour": 20, "minute": 2}
